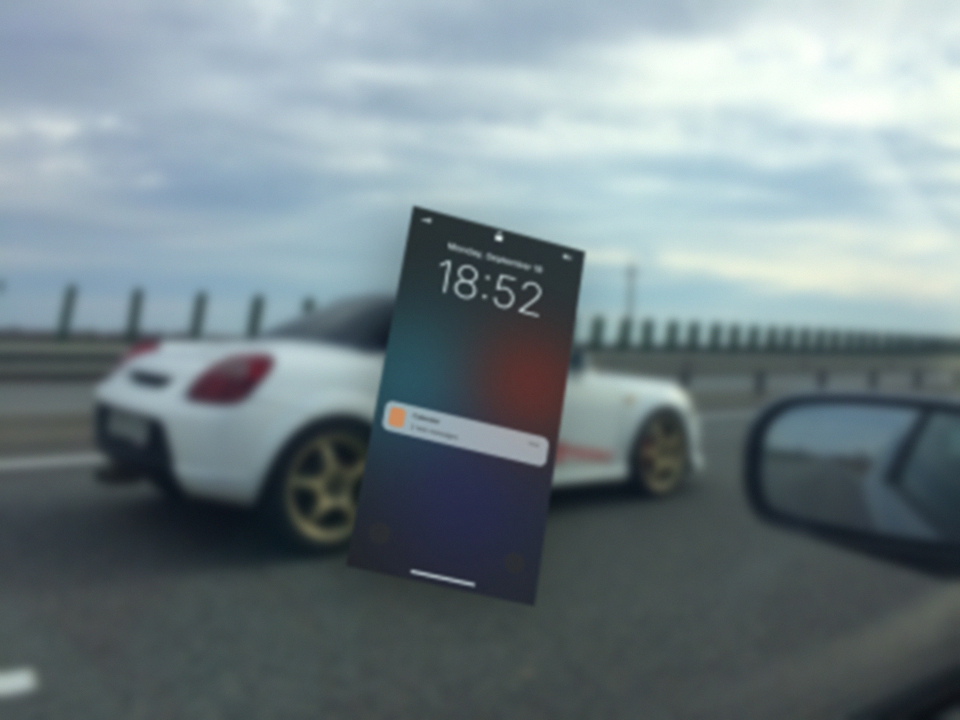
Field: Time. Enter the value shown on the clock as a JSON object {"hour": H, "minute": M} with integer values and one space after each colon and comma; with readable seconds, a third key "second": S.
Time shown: {"hour": 18, "minute": 52}
